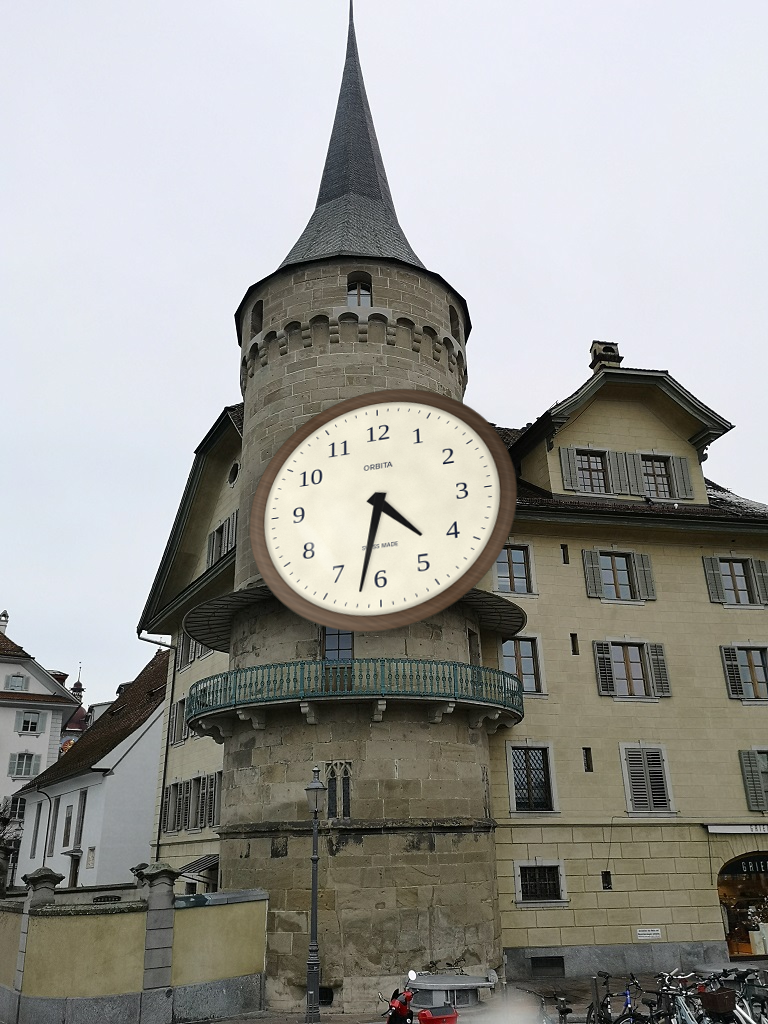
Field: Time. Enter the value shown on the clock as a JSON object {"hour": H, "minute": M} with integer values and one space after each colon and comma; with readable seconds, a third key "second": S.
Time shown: {"hour": 4, "minute": 32}
